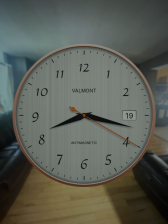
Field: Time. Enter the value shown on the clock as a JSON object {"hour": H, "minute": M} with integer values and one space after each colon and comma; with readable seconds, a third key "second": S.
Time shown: {"hour": 8, "minute": 17, "second": 20}
